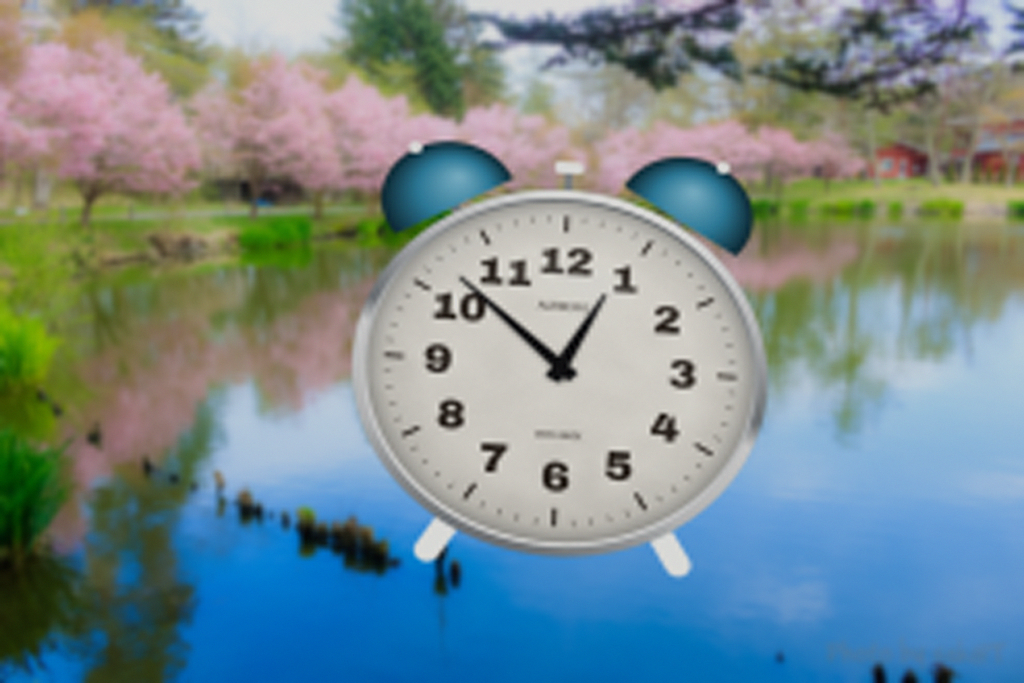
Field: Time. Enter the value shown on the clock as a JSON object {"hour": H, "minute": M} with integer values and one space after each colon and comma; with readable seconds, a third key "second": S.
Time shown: {"hour": 12, "minute": 52}
